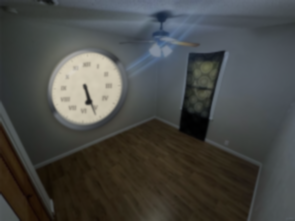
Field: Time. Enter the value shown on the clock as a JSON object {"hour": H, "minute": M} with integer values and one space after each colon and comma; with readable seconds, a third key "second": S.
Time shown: {"hour": 5, "minute": 26}
